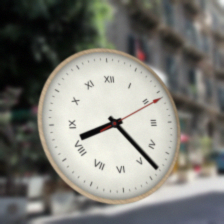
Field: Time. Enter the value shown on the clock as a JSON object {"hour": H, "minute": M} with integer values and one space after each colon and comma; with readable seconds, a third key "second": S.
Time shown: {"hour": 8, "minute": 23, "second": 11}
